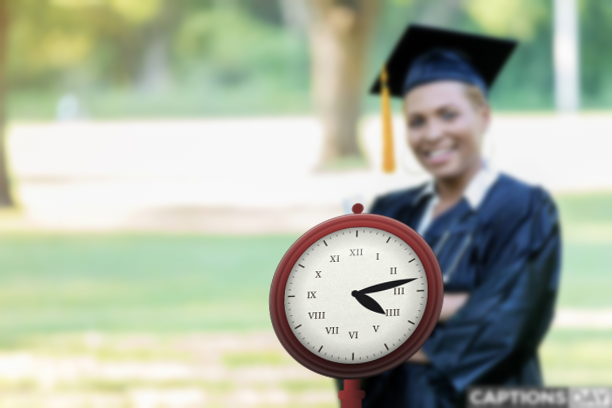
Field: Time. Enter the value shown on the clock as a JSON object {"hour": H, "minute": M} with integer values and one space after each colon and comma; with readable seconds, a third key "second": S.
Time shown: {"hour": 4, "minute": 13}
